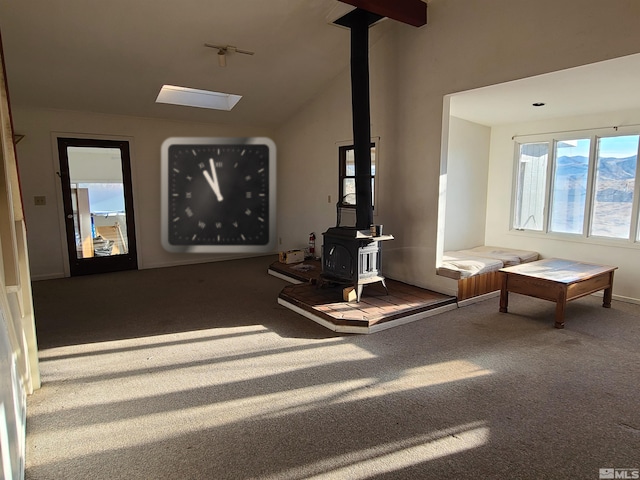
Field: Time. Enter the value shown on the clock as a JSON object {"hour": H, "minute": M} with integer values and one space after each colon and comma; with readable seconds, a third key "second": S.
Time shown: {"hour": 10, "minute": 58}
